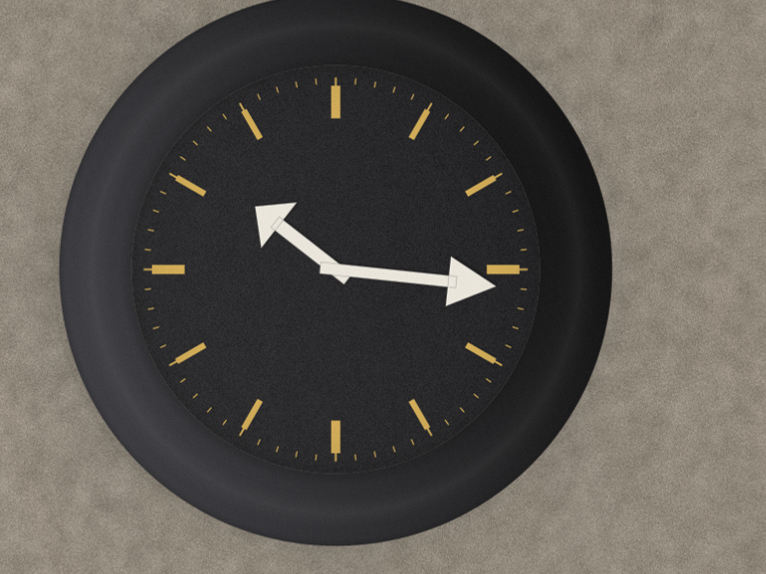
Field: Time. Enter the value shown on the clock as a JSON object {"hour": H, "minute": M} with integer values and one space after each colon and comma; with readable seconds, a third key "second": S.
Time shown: {"hour": 10, "minute": 16}
